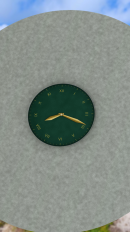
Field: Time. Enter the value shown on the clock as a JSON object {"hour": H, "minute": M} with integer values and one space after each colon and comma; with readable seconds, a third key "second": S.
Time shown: {"hour": 8, "minute": 19}
